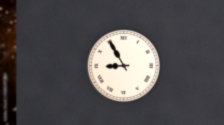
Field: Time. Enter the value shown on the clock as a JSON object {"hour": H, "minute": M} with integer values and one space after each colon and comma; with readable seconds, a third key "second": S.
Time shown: {"hour": 8, "minute": 55}
